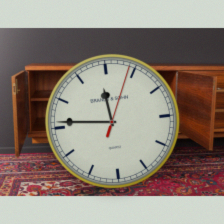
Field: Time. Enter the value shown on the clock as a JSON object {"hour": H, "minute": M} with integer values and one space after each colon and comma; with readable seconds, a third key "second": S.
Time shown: {"hour": 11, "minute": 46, "second": 4}
